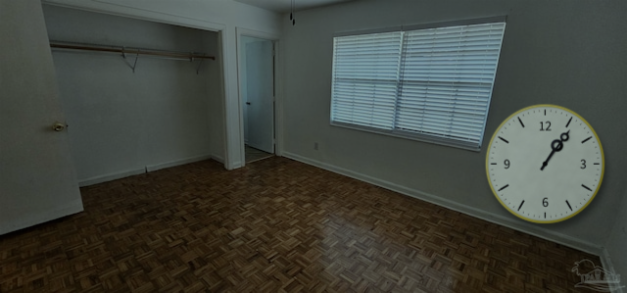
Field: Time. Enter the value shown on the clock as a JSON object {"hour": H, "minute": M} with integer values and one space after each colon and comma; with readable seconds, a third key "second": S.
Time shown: {"hour": 1, "minute": 6}
